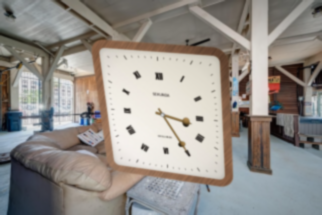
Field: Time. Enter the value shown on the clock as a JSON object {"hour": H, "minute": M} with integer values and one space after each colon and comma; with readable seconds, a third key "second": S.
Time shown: {"hour": 3, "minute": 25}
